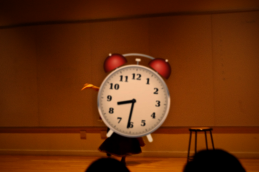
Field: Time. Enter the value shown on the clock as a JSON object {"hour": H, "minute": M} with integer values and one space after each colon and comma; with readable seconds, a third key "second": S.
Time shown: {"hour": 8, "minute": 31}
